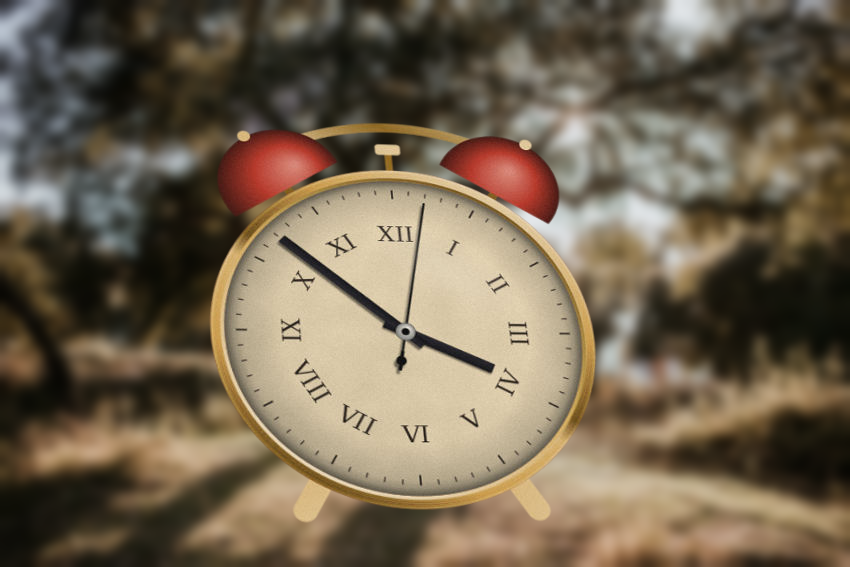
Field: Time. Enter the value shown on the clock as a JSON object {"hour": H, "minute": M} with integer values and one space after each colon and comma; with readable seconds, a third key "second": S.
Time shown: {"hour": 3, "minute": 52, "second": 2}
